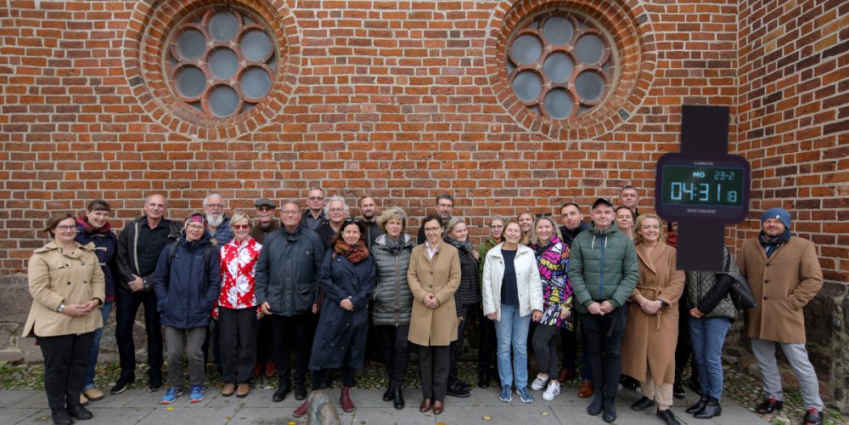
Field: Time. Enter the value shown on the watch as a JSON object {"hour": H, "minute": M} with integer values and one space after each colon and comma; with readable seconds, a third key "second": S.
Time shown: {"hour": 4, "minute": 31, "second": 18}
